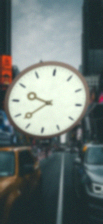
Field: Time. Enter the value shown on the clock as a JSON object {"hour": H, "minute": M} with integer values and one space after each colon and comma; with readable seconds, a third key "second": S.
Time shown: {"hour": 9, "minute": 38}
